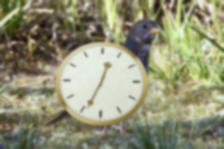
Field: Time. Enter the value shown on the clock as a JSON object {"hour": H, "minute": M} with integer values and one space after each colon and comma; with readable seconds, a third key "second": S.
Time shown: {"hour": 12, "minute": 34}
